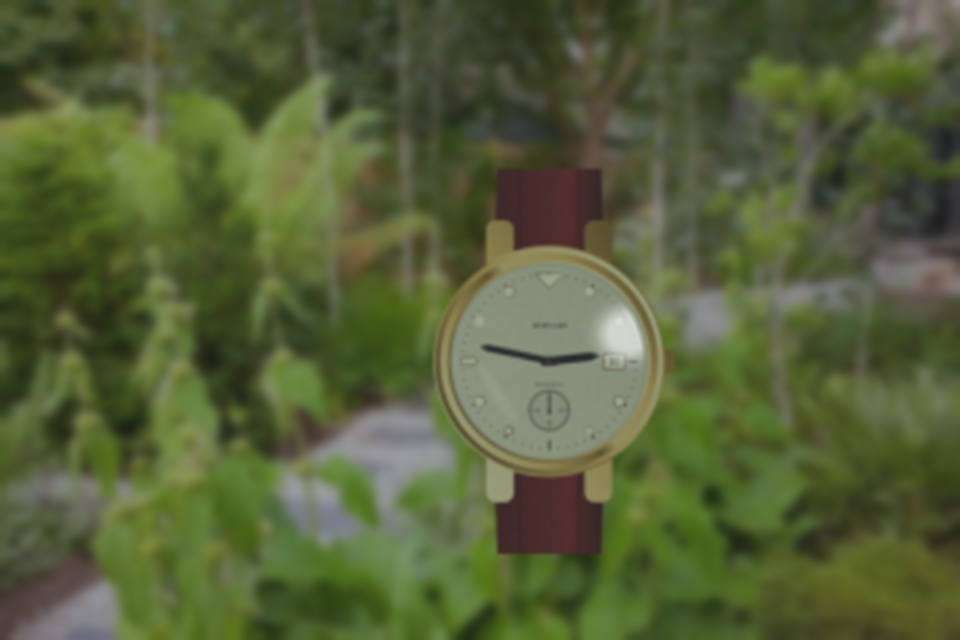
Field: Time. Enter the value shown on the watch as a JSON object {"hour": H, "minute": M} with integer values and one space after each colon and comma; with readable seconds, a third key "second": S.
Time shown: {"hour": 2, "minute": 47}
